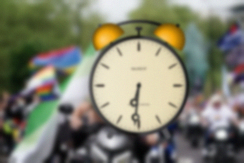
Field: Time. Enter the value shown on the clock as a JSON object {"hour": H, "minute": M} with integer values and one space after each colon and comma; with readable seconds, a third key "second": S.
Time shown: {"hour": 6, "minute": 31}
